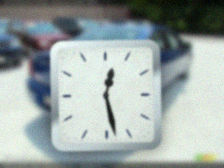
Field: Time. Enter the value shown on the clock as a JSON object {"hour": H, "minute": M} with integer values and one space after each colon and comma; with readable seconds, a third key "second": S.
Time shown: {"hour": 12, "minute": 28}
